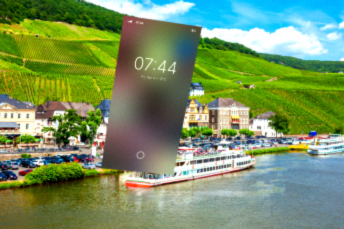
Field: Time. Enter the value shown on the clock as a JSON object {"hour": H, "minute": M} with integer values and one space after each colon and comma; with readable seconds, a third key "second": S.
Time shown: {"hour": 7, "minute": 44}
